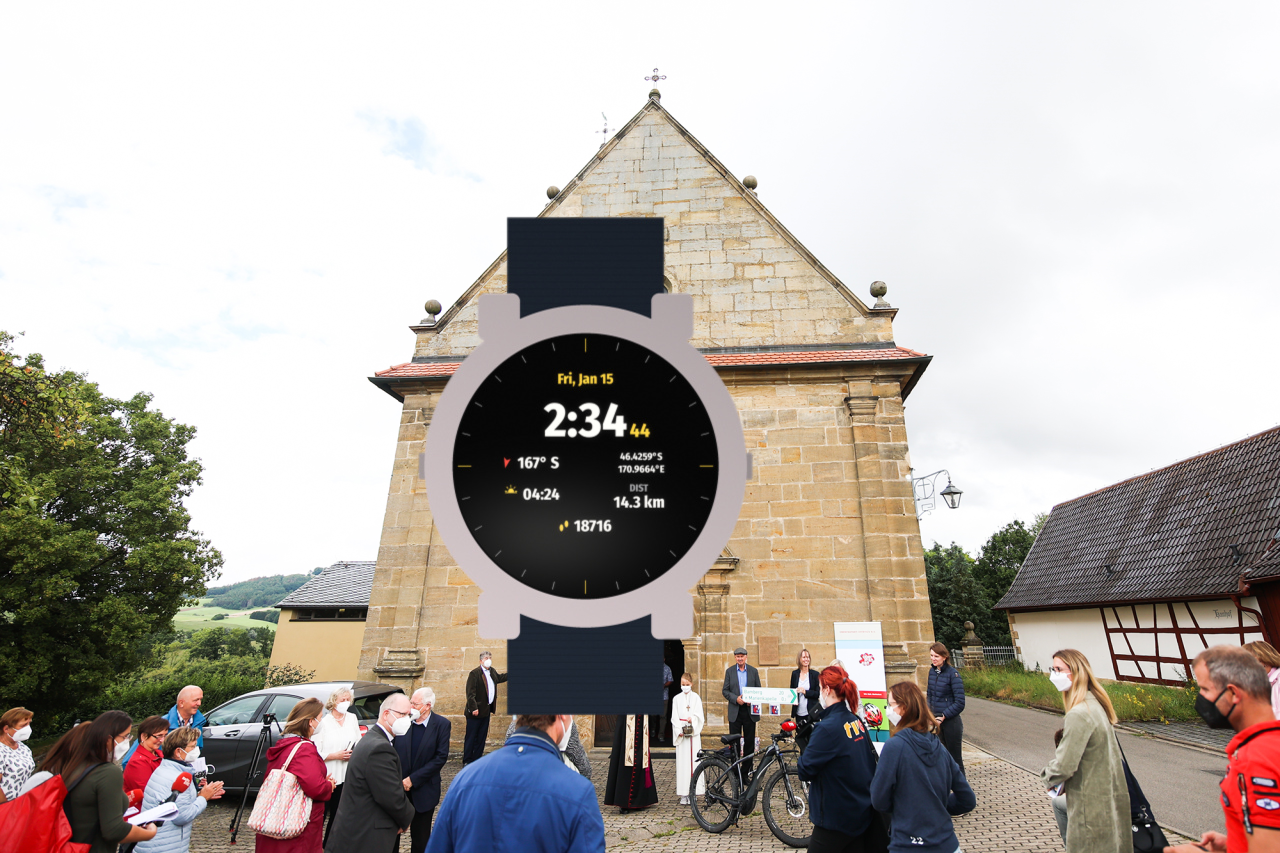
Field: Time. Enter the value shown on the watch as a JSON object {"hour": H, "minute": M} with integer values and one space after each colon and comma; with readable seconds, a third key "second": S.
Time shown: {"hour": 2, "minute": 34, "second": 44}
